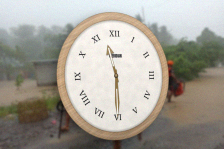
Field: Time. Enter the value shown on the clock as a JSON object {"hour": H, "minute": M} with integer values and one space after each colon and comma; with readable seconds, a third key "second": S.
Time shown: {"hour": 11, "minute": 30}
